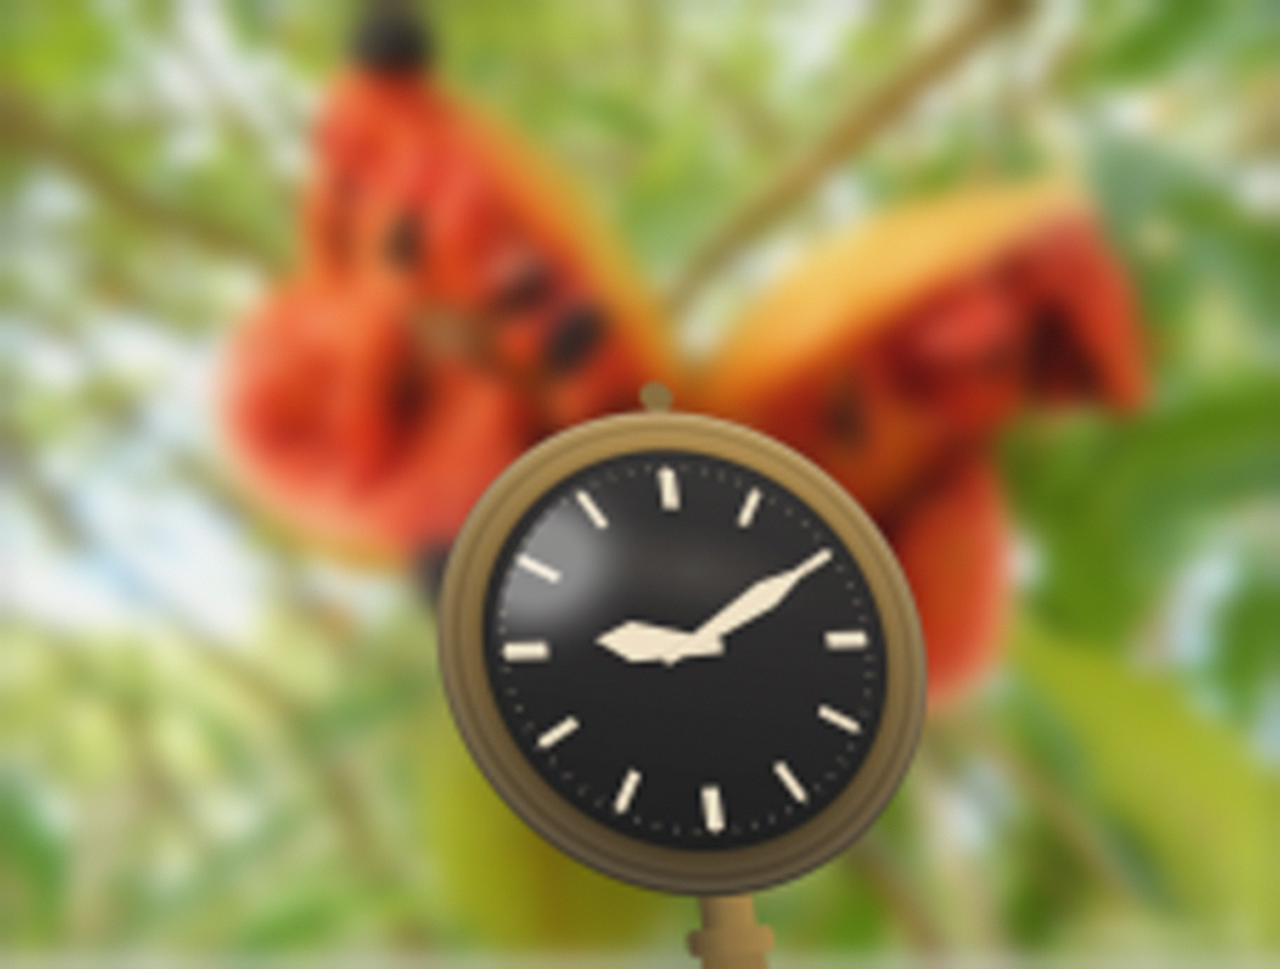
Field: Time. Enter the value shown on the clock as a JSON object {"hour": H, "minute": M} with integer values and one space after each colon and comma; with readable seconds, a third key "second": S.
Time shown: {"hour": 9, "minute": 10}
